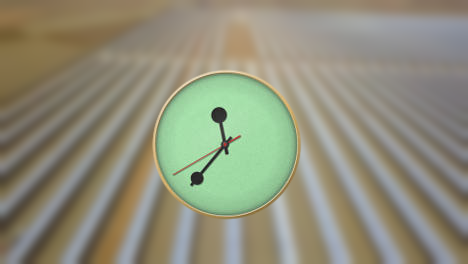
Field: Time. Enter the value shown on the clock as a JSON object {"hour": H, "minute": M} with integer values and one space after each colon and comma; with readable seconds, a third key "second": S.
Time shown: {"hour": 11, "minute": 36, "second": 40}
